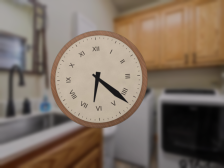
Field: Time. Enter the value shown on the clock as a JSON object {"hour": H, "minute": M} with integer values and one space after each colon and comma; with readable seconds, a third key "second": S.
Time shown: {"hour": 6, "minute": 22}
